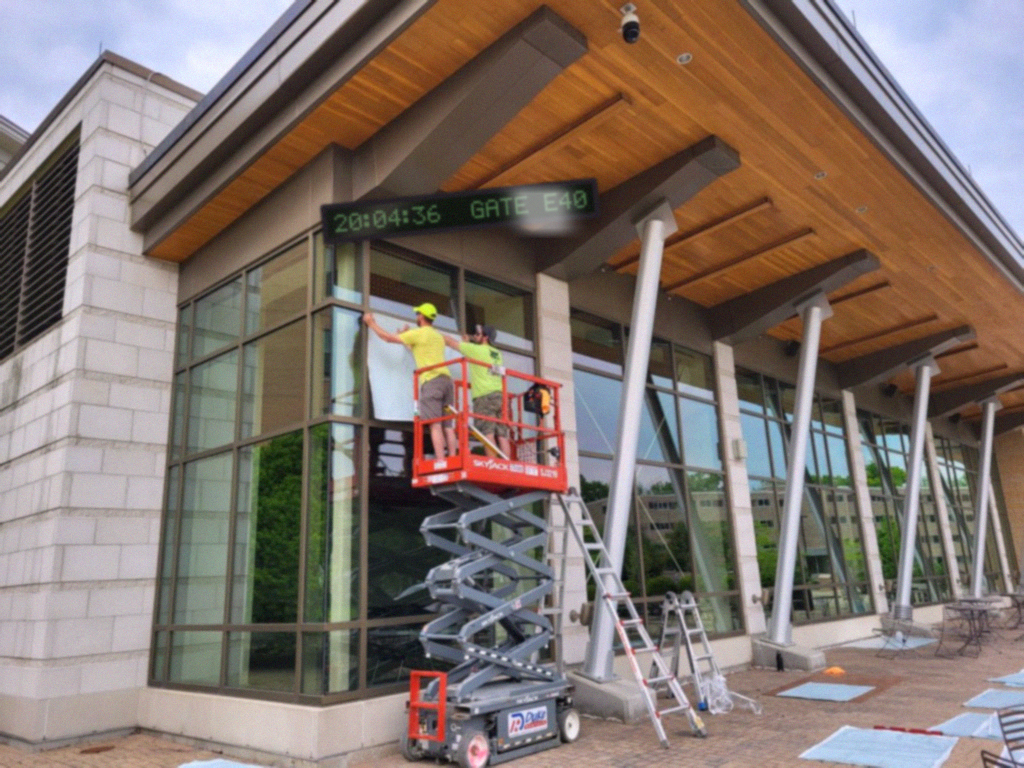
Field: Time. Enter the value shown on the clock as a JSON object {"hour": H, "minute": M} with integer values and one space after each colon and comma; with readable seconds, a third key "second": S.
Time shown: {"hour": 20, "minute": 4, "second": 36}
